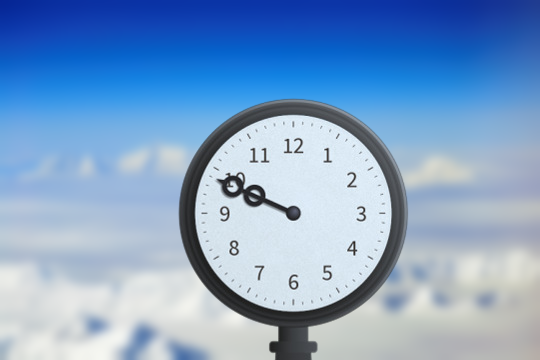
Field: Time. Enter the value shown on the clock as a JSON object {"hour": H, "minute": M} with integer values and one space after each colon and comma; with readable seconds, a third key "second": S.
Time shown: {"hour": 9, "minute": 49}
